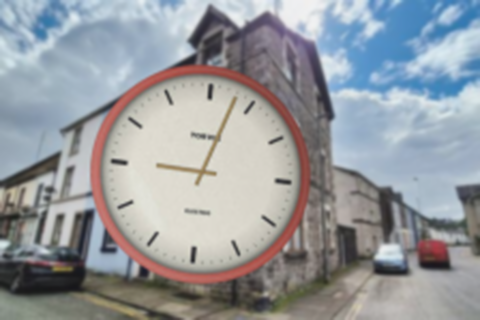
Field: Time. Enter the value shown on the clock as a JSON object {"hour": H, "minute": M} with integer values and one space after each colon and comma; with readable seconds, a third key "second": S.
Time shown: {"hour": 9, "minute": 3}
